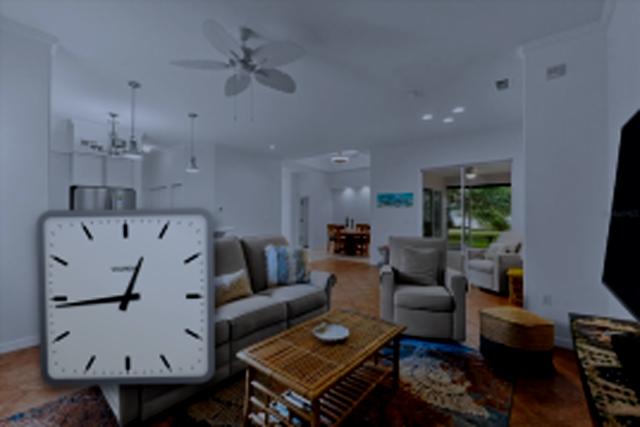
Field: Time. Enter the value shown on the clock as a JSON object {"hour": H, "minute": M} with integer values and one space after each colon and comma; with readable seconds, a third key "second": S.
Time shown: {"hour": 12, "minute": 44}
